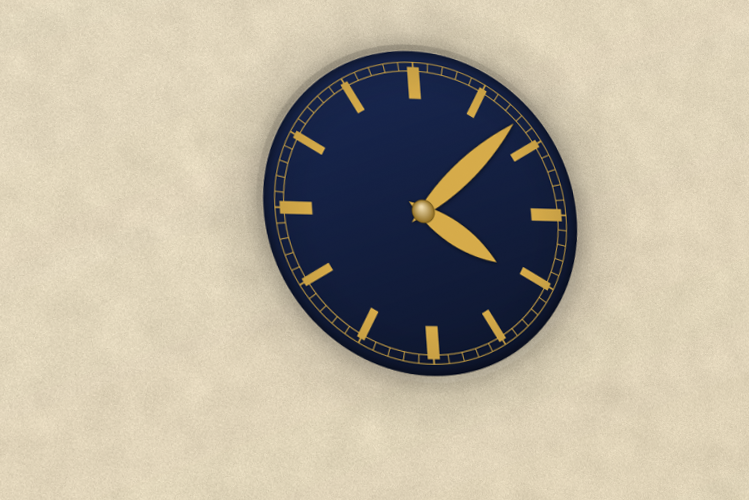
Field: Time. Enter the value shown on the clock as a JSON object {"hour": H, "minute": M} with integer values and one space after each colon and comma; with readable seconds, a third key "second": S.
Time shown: {"hour": 4, "minute": 8}
